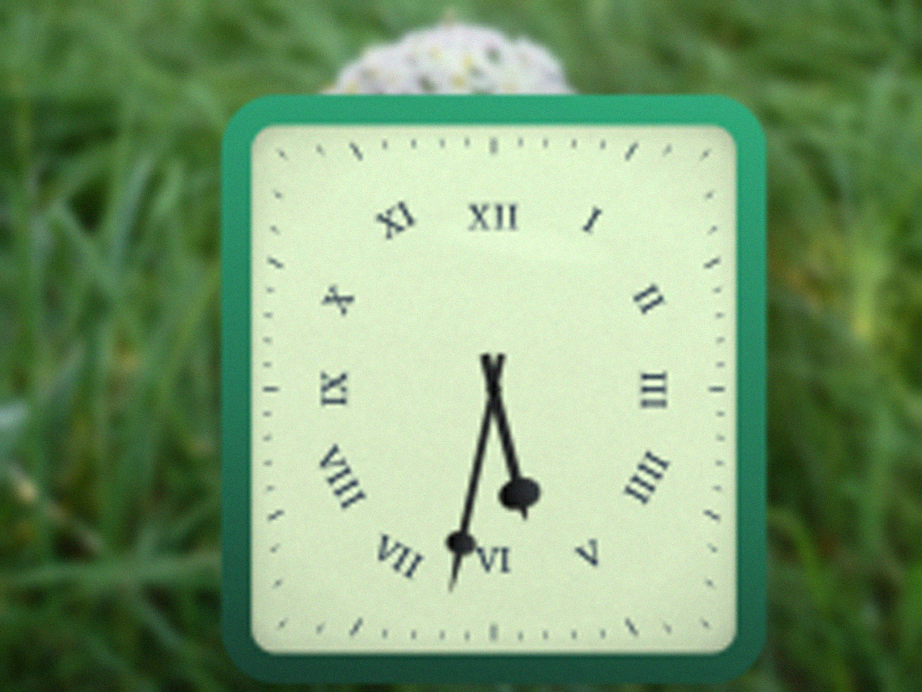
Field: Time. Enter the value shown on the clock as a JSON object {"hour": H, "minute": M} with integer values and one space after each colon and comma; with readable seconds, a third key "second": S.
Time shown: {"hour": 5, "minute": 32}
